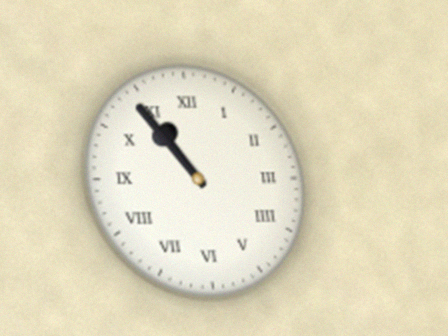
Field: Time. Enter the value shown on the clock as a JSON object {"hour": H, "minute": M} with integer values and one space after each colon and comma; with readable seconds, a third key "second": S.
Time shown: {"hour": 10, "minute": 54}
